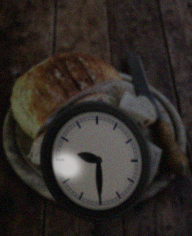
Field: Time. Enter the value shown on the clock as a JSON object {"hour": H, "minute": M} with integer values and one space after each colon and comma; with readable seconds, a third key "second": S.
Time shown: {"hour": 9, "minute": 30}
